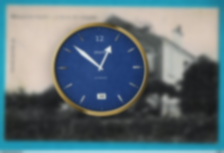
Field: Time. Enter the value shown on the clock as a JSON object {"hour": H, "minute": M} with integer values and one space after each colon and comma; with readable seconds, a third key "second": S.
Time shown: {"hour": 12, "minute": 52}
